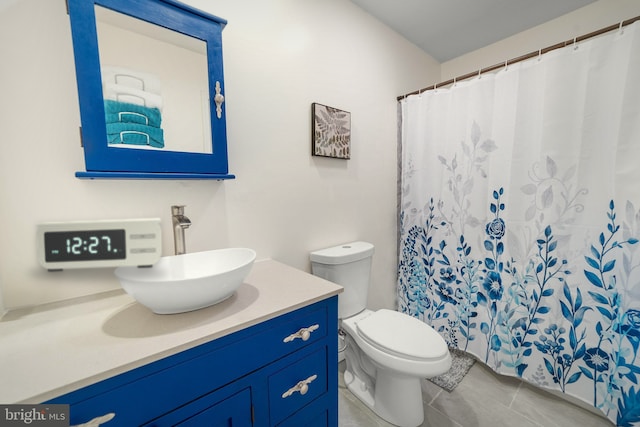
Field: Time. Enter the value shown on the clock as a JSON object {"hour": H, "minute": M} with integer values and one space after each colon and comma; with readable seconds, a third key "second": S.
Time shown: {"hour": 12, "minute": 27}
